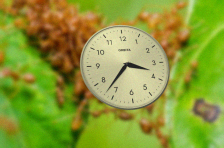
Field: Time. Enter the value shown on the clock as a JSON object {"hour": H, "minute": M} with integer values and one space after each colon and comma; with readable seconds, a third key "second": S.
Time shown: {"hour": 3, "minute": 37}
